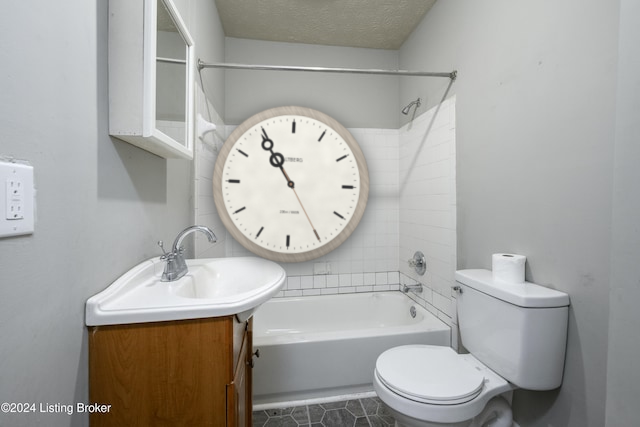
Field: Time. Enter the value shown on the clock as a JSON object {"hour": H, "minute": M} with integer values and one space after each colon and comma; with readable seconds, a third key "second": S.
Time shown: {"hour": 10, "minute": 54, "second": 25}
